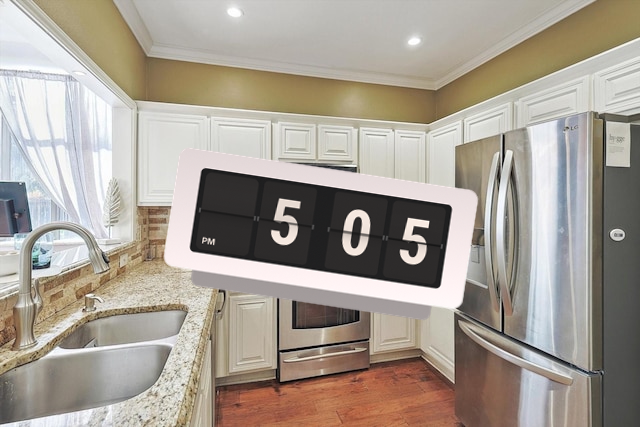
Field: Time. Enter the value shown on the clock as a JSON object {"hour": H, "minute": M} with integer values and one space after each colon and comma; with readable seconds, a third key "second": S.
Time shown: {"hour": 5, "minute": 5}
